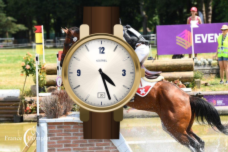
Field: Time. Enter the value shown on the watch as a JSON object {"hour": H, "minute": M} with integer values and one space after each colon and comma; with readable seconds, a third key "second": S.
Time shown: {"hour": 4, "minute": 27}
